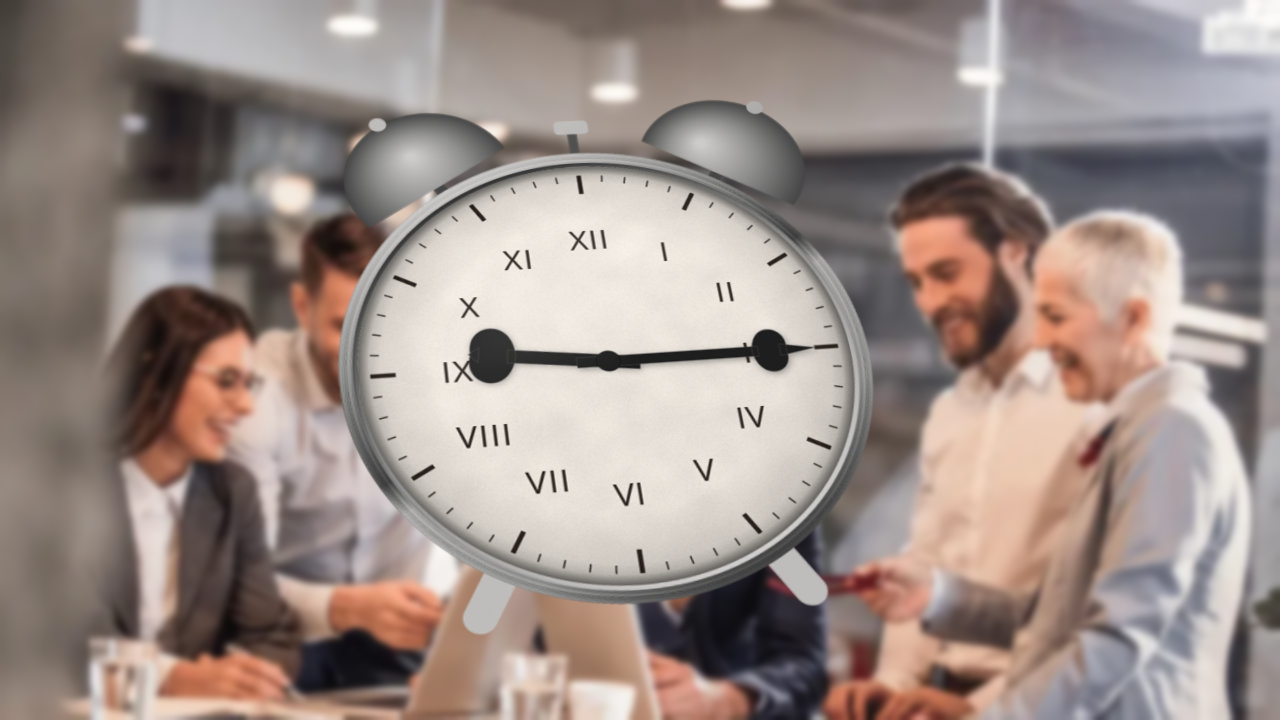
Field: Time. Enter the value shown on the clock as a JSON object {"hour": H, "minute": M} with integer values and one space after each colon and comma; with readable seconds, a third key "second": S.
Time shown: {"hour": 9, "minute": 15}
